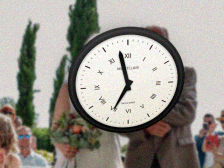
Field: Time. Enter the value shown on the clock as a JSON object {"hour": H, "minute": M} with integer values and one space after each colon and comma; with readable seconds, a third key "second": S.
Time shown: {"hour": 6, "minute": 58}
